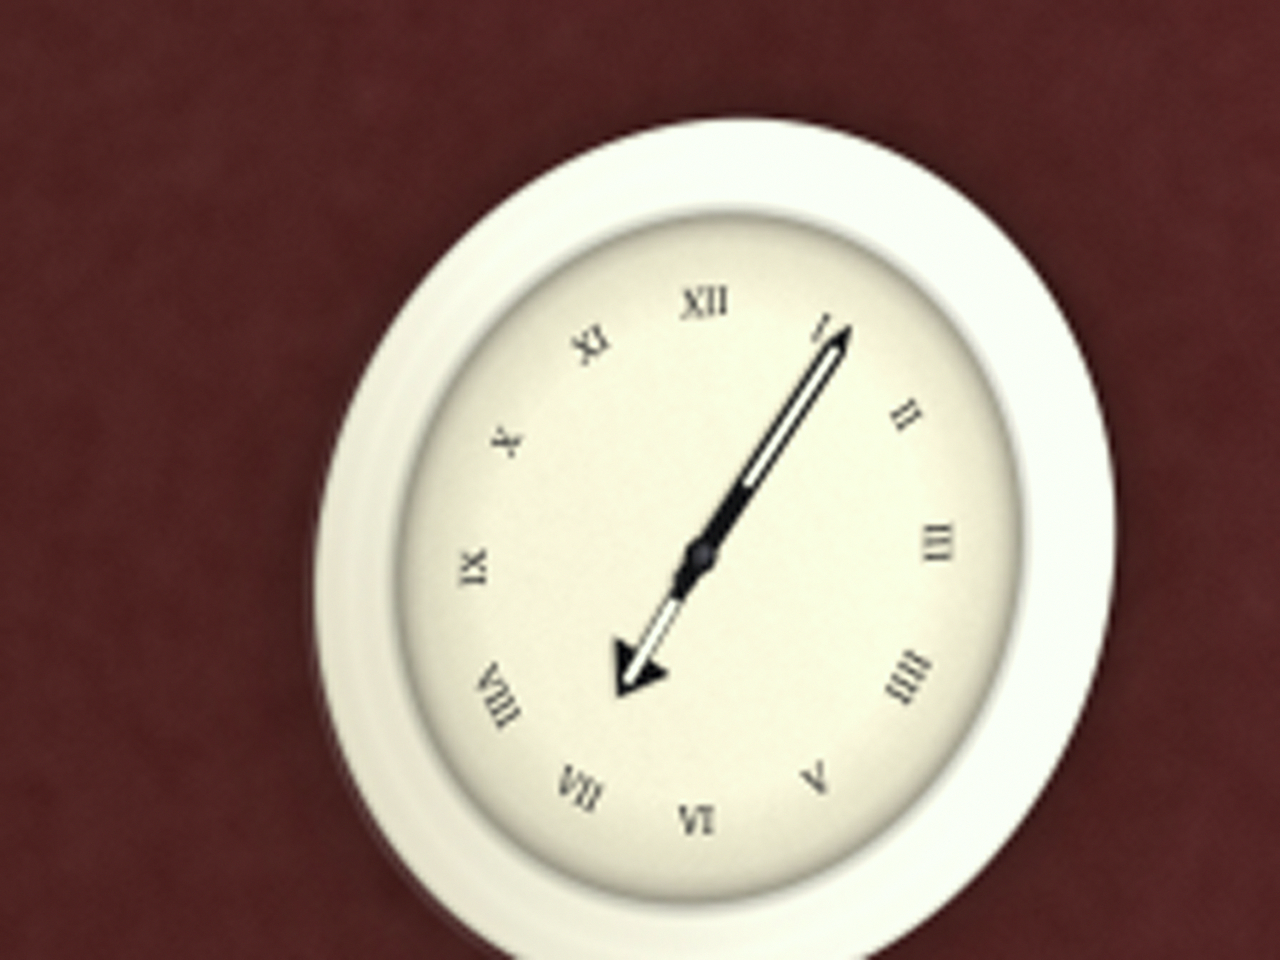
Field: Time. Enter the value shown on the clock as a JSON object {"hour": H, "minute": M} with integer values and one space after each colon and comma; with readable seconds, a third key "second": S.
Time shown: {"hour": 7, "minute": 6}
